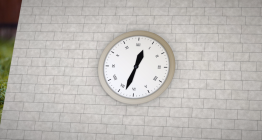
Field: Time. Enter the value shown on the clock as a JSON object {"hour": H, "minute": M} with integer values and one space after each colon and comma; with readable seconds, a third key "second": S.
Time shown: {"hour": 12, "minute": 33}
